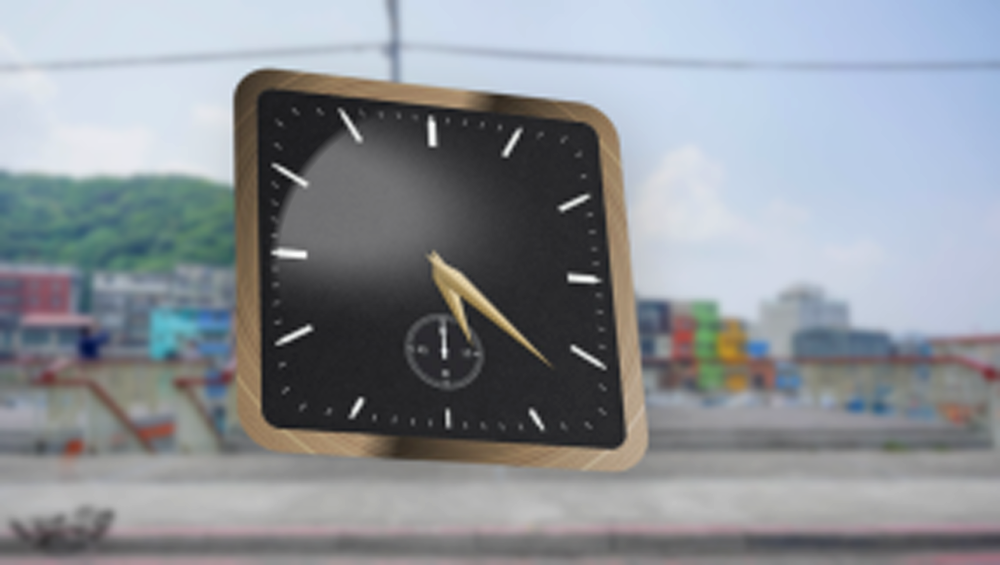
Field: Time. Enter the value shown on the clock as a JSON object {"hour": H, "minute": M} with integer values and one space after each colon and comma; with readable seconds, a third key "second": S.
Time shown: {"hour": 5, "minute": 22}
